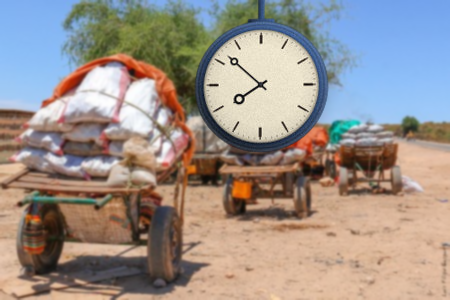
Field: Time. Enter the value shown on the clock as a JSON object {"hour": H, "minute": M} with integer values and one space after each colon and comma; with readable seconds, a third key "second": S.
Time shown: {"hour": 7, "minute": 52}
